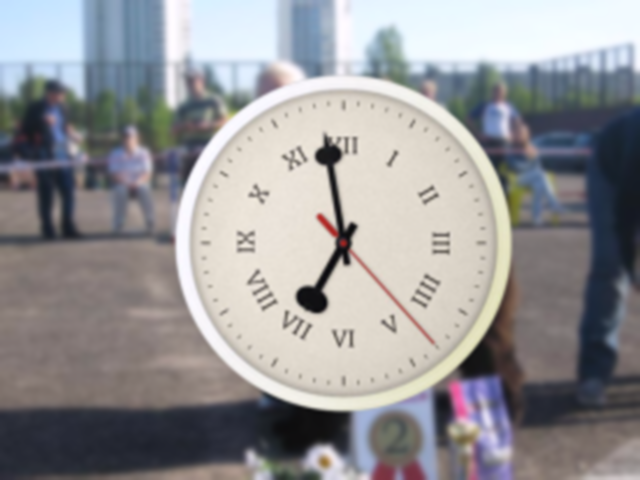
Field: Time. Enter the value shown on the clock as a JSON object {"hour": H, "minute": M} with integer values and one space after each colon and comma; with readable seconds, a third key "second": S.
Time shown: {"hour": 6, "minute": 58, "second": 23}
